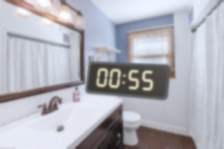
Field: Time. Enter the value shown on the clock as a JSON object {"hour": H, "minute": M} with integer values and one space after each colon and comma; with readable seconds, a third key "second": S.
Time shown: {"hour": 0, "minute": 55}
